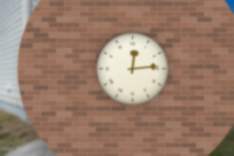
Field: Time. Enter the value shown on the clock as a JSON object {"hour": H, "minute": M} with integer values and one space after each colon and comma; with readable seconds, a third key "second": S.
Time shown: {"hour": 12, "minute": 14}
